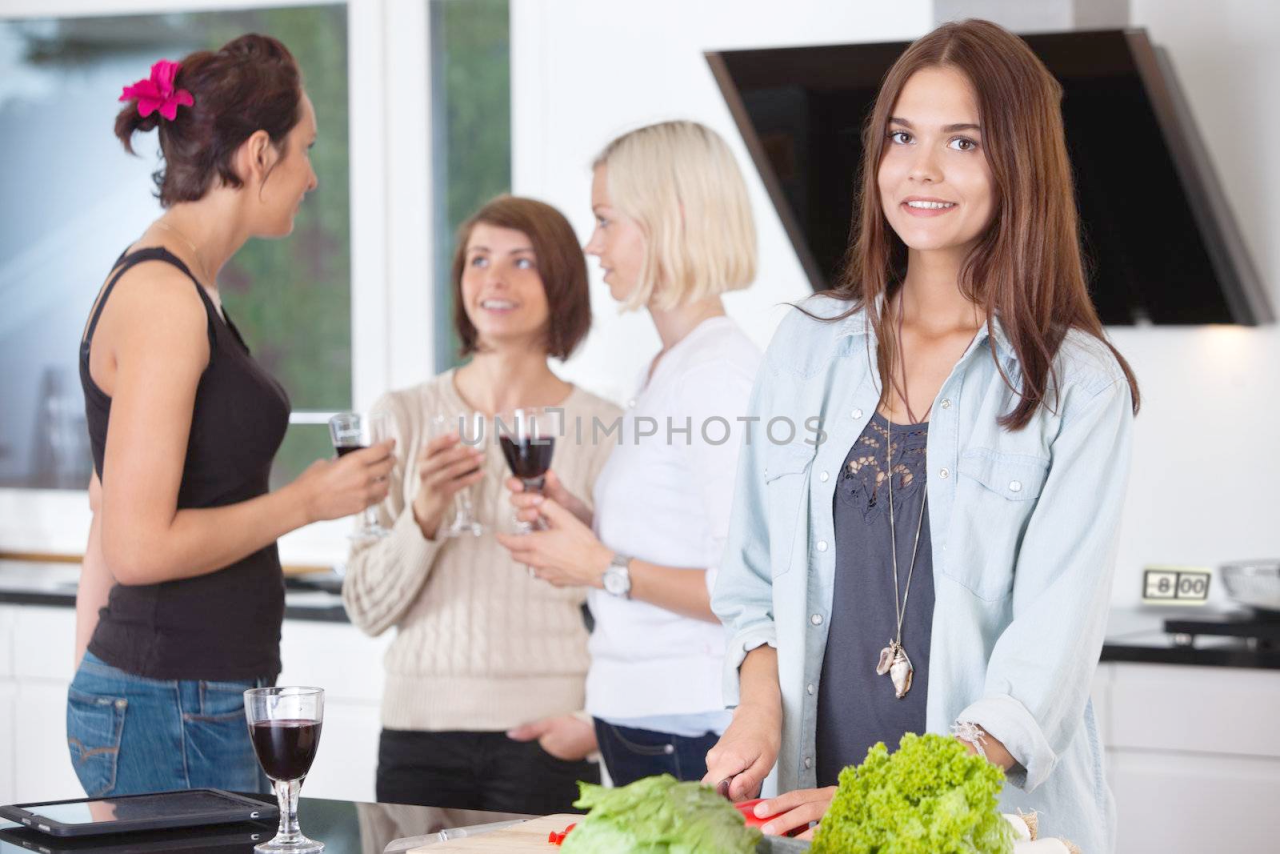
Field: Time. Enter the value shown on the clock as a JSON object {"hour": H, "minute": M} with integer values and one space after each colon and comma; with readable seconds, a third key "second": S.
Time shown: {"hour": 8, "minute": 0}
